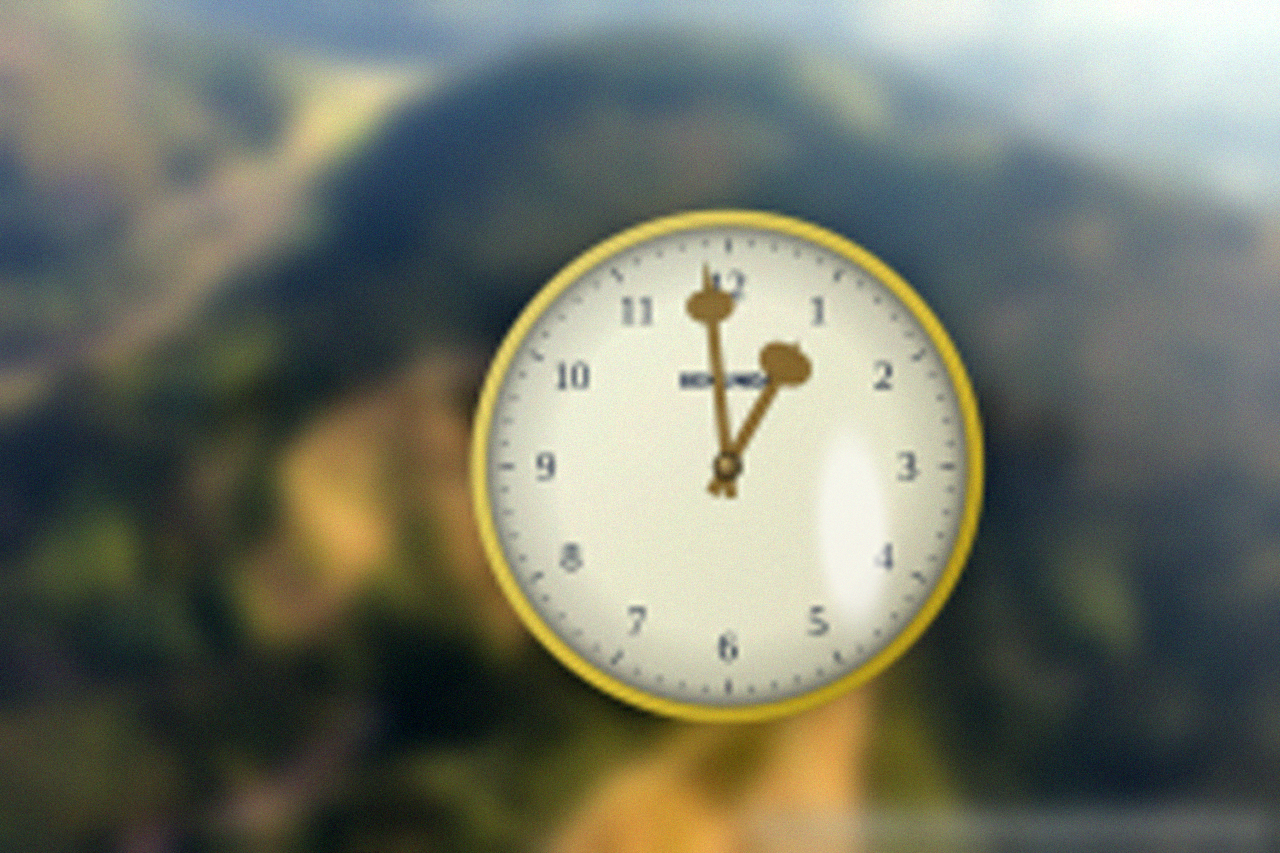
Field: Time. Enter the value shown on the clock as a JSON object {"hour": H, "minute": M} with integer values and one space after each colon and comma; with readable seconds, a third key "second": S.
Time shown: {"hour": 12, "minute": 59}
